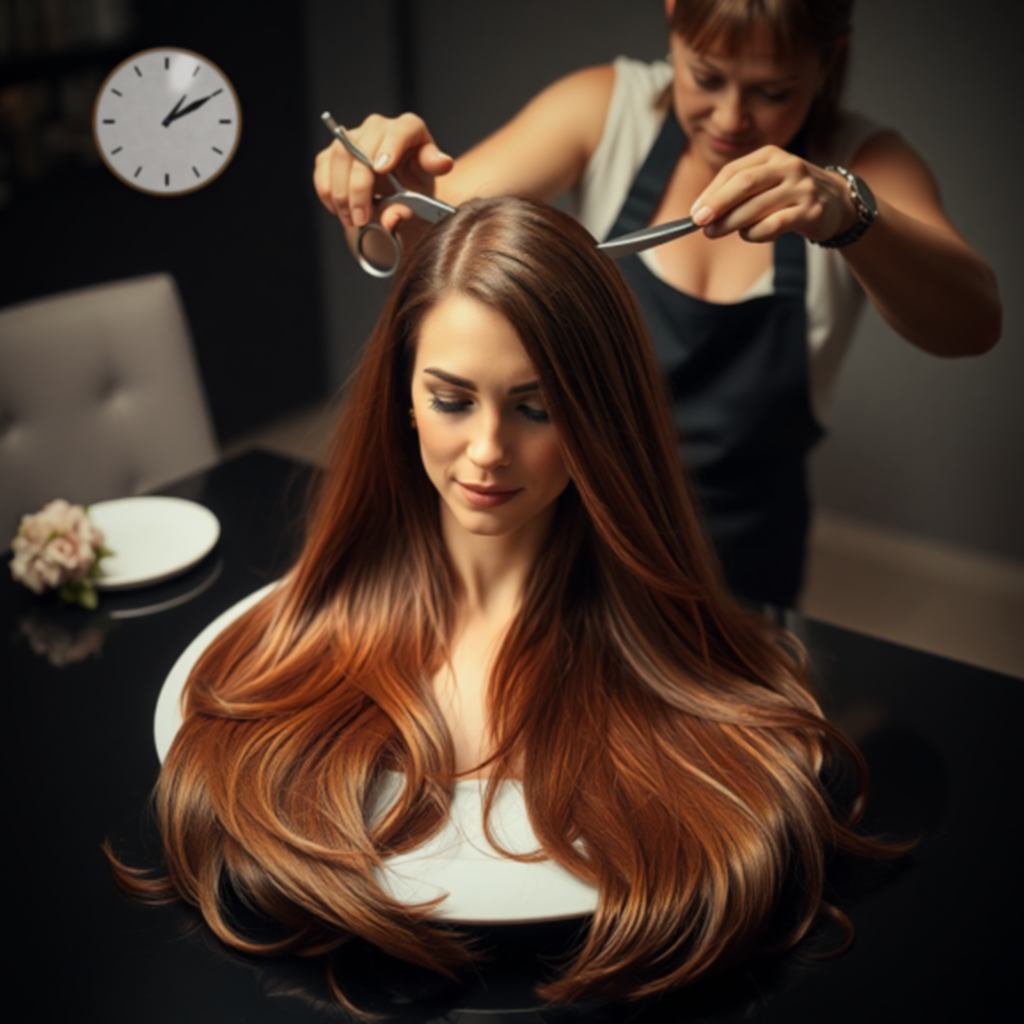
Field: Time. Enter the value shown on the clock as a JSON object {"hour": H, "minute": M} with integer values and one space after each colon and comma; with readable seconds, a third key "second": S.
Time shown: {"hour": 1, "minute": 10}
